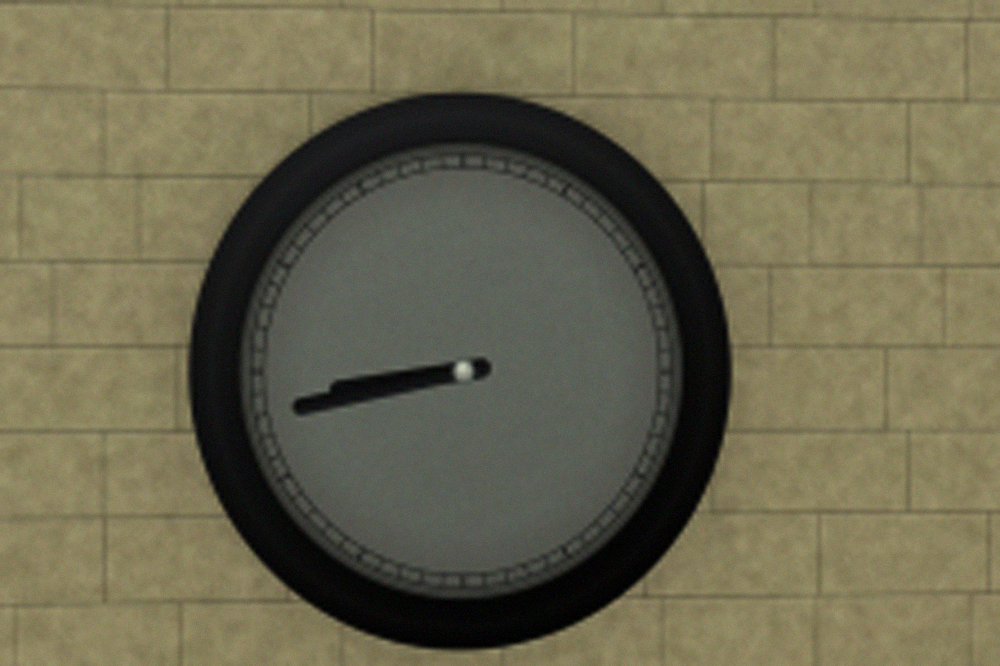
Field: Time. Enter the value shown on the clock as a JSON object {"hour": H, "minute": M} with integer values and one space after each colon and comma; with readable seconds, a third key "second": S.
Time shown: {"hour": 8, "minute": 43}
